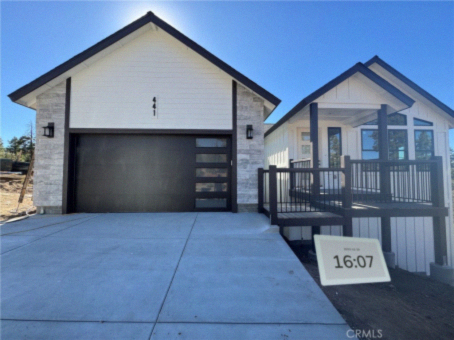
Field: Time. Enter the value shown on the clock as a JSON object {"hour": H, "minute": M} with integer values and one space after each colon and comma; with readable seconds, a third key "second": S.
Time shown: {"hour": 16, "minute": 7}
